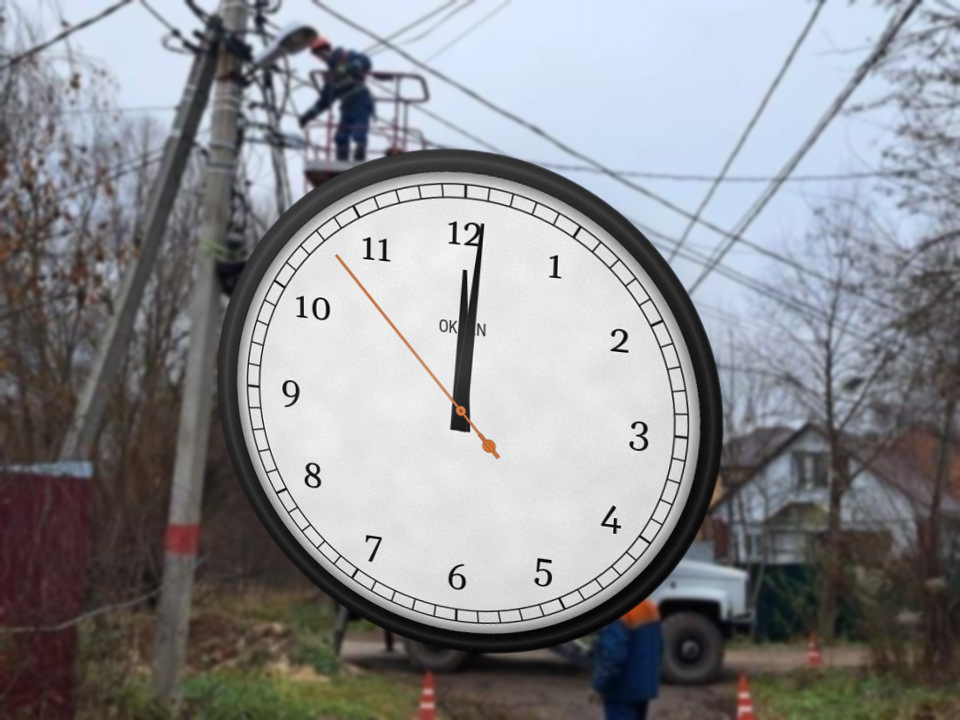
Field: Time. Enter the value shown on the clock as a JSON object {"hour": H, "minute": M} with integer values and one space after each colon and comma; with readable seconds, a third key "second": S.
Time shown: {"hour": 12, "minute": 0, "second": 53}
